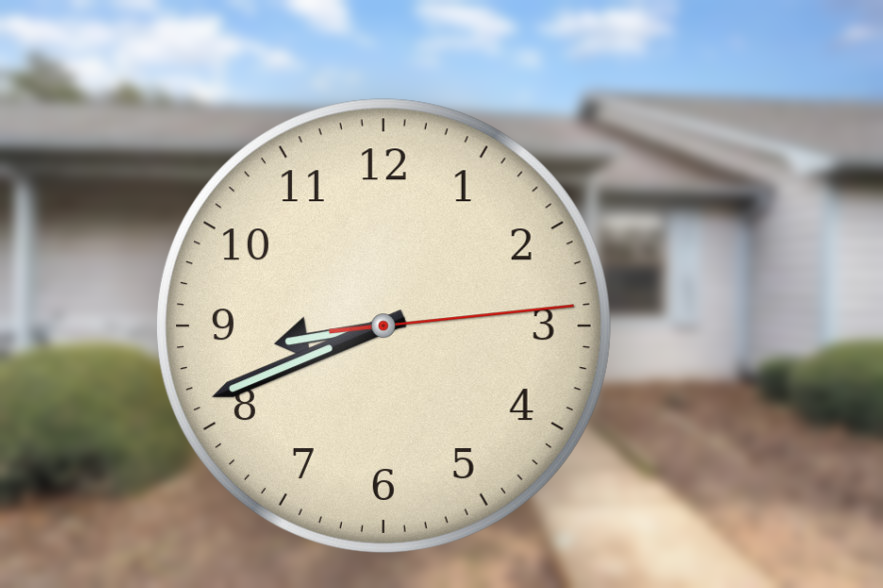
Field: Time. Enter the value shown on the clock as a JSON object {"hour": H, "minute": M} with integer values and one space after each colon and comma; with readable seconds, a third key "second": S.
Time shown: {"hour": 8, "minute": 41, "second": 14}
